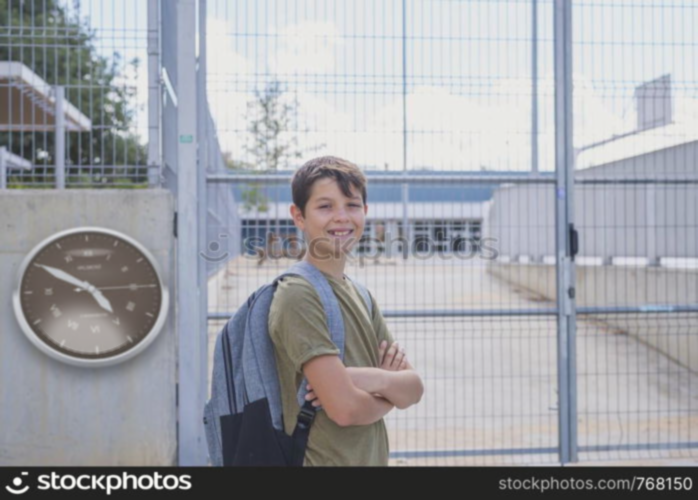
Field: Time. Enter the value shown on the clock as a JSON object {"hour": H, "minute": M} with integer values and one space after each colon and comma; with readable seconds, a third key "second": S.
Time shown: {"hour": 4, "minute": 50, "second": 15}
